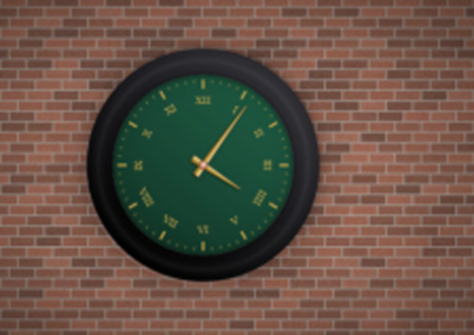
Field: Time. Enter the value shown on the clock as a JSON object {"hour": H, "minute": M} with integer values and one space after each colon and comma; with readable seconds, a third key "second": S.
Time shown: {"hour": 4, "minute": 6}
